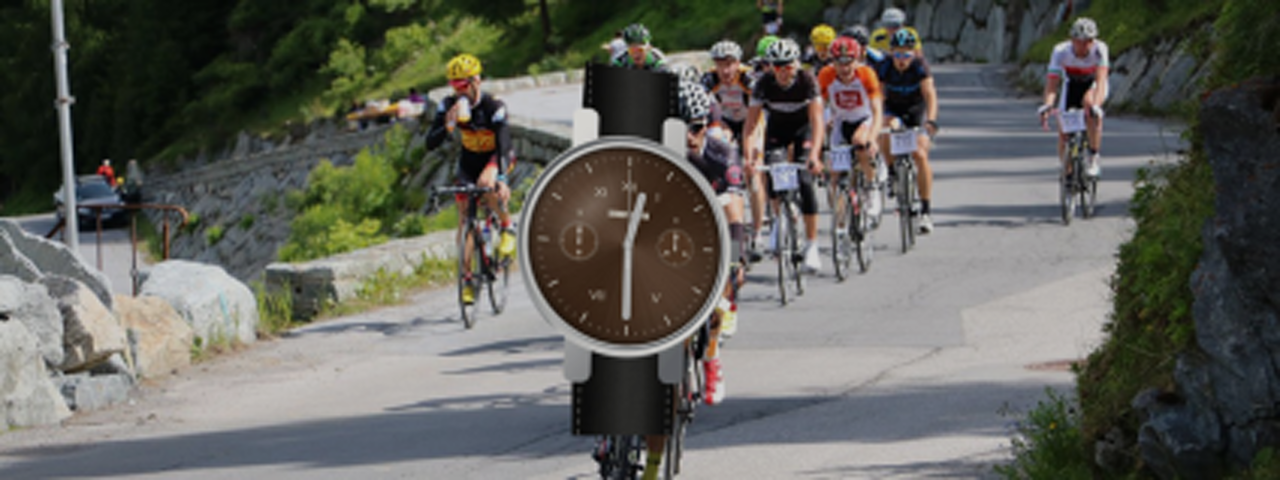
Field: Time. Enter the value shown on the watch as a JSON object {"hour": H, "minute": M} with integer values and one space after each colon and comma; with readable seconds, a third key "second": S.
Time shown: {"hour": 12, "minute": 30}
